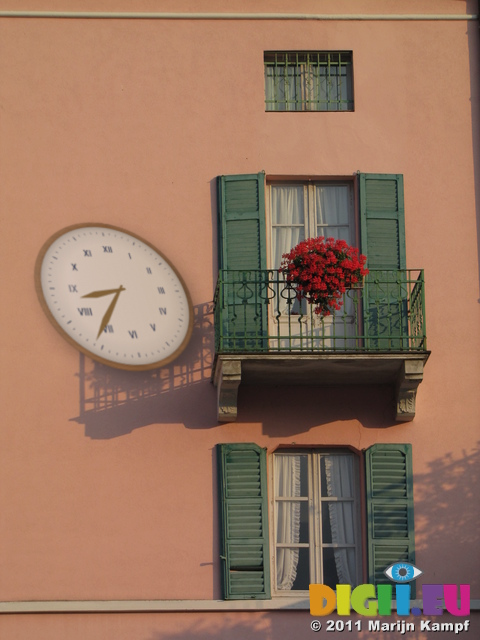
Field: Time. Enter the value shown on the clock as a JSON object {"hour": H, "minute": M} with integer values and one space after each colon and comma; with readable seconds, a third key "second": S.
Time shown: {"hour": 8, "minute": 36}
